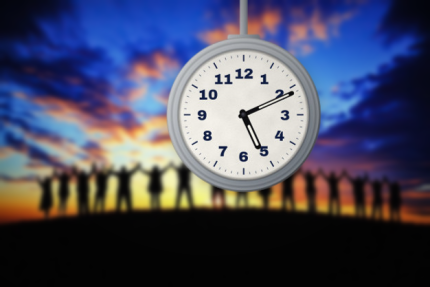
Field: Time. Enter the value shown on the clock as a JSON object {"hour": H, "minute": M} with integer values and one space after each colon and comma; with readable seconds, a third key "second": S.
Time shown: {"hour": 5, "minute": 11}
